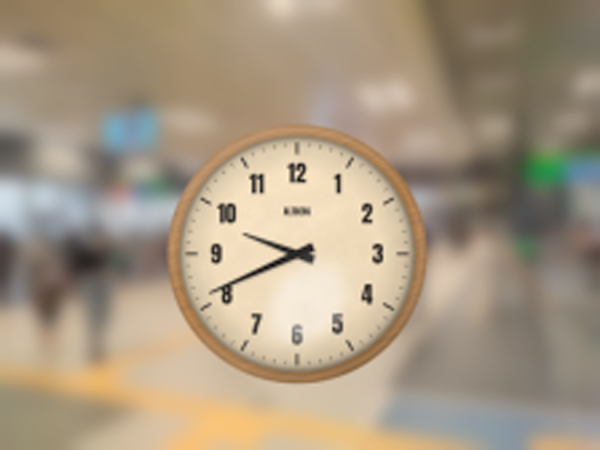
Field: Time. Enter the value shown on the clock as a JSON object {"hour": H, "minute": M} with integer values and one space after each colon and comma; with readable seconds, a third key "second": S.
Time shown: {"hour": 9, "minute": 41}
